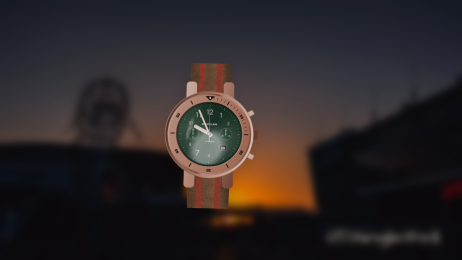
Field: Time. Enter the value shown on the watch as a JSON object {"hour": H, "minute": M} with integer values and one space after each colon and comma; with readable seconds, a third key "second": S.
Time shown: {"hour": 9, "minute": 56}
